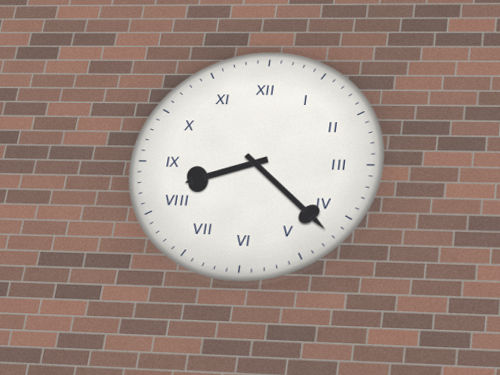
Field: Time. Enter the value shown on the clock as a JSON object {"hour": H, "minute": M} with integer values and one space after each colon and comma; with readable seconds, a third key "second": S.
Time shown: {"hour": 8, "minute": 22}
